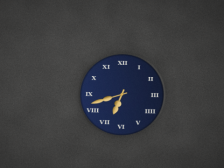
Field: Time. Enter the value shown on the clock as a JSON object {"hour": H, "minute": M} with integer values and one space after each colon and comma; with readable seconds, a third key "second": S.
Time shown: {"hour": 6, "minute": 42}
